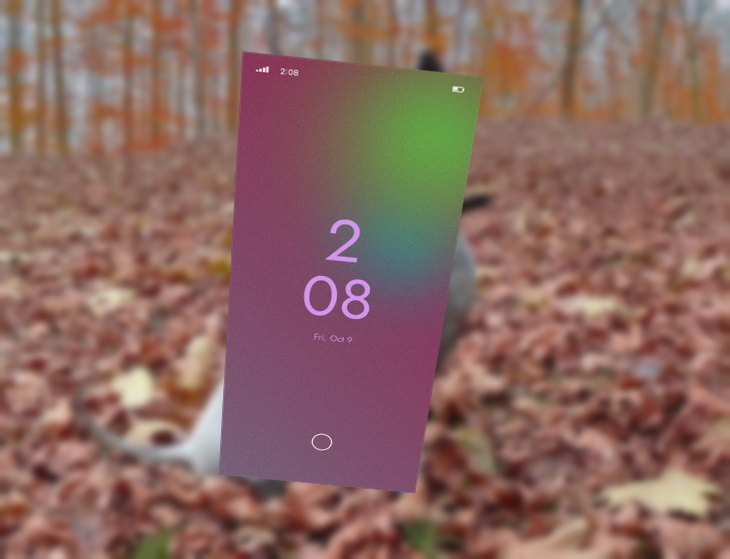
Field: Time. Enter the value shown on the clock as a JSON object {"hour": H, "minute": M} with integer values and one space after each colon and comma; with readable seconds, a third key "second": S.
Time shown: {"hour": 2, "minute": 8}
